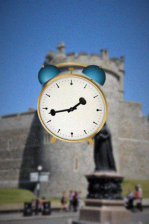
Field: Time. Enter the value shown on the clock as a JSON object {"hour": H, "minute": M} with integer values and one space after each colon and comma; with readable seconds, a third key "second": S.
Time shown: {"hour": 1, "minute": 43}
